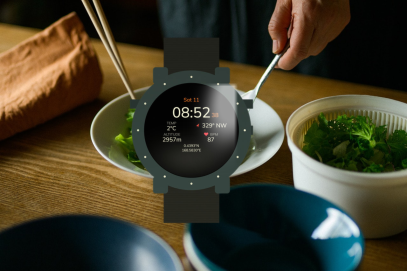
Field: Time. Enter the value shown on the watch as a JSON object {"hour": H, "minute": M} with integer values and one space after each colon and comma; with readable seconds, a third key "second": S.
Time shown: {"hour": 8, "minute": 52}
